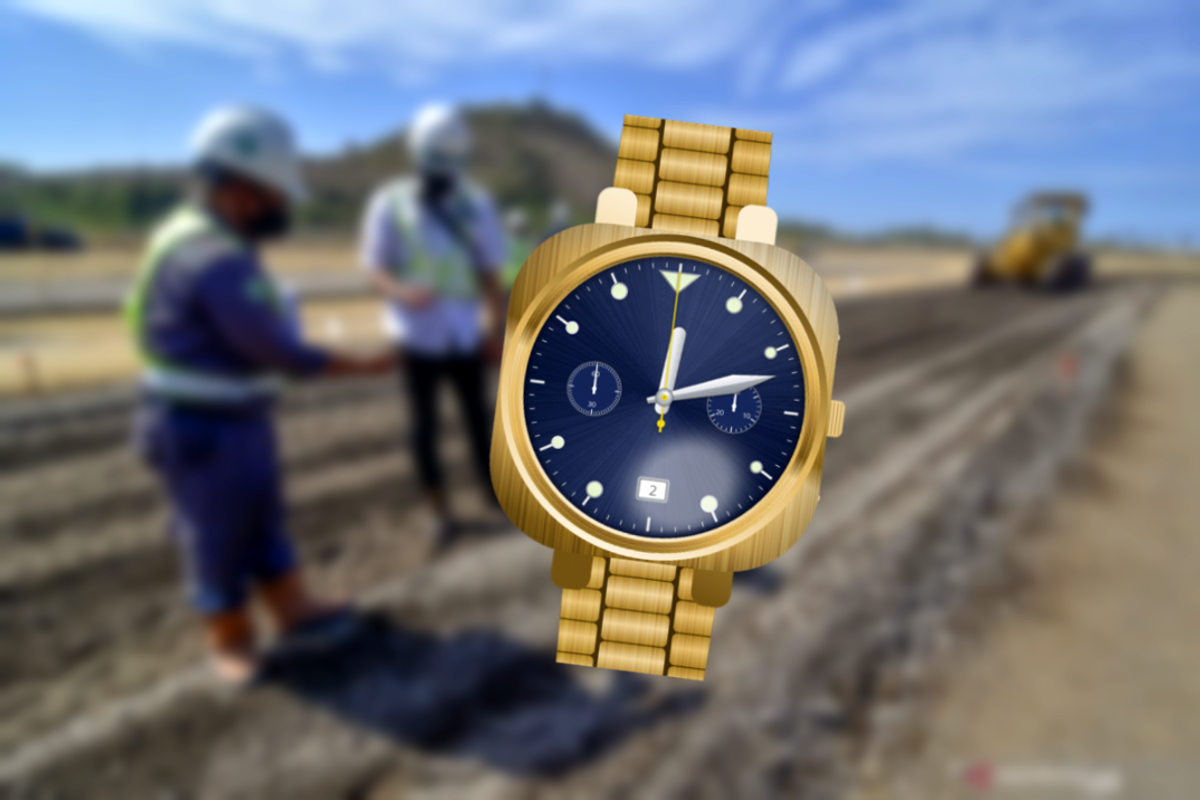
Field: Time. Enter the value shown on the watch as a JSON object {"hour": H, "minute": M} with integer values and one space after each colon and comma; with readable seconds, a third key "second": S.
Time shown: {"hour": 12, "minute": 12}
